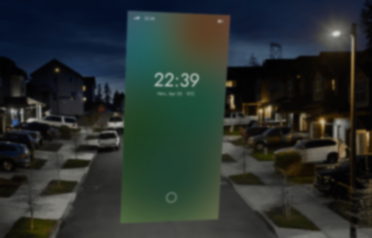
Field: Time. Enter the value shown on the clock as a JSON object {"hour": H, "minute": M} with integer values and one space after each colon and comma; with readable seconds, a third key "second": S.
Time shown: {"hour": 22, "minute": 39}
